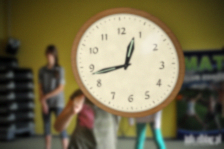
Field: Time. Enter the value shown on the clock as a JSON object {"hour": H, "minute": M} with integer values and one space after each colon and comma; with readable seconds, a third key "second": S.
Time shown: {"hour": 12, "minute": 43}
